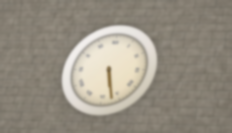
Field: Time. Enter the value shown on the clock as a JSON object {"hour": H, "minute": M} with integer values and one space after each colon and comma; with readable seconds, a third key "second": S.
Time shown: {"hour": 5, "minute": 27}
